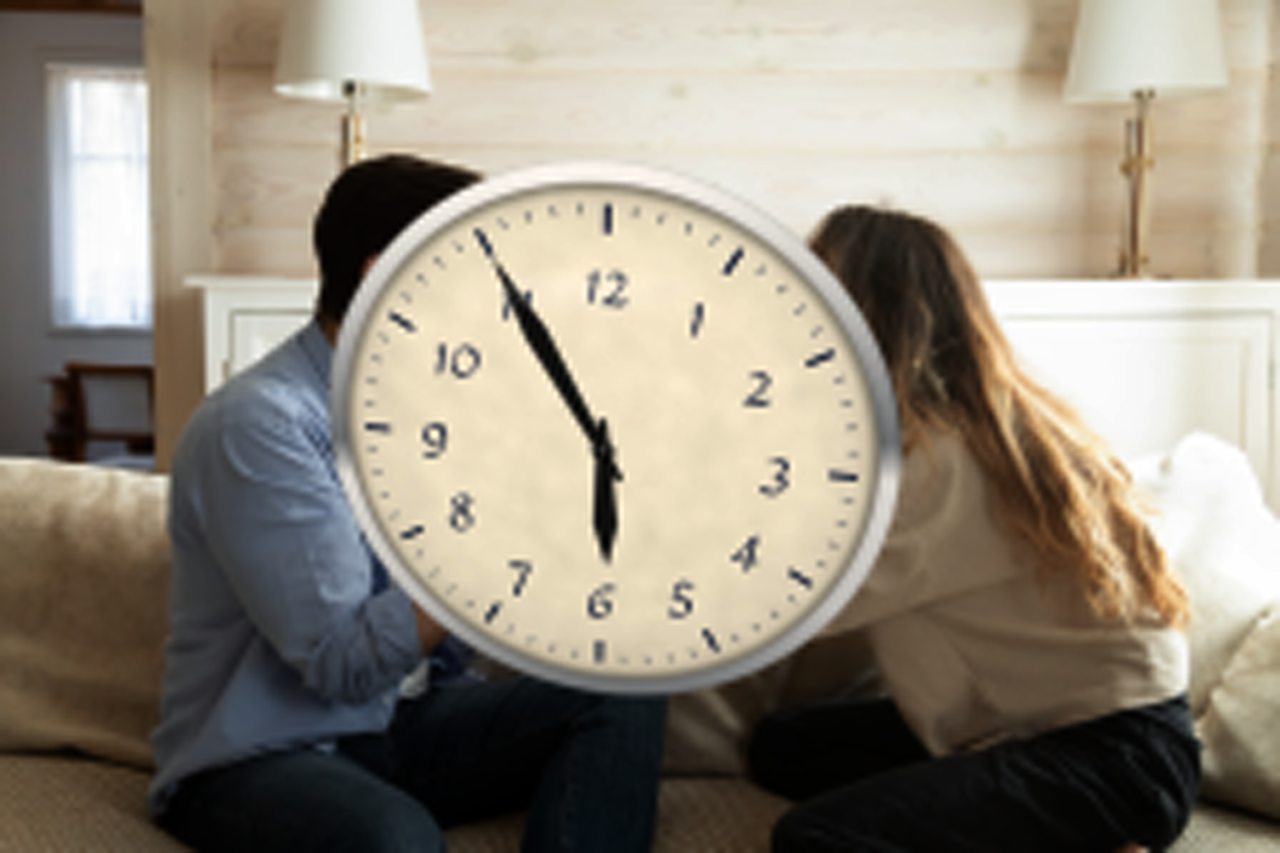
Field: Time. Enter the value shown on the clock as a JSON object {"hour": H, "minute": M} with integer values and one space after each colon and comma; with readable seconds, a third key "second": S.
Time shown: {"hour": 5, "minute": 55}
